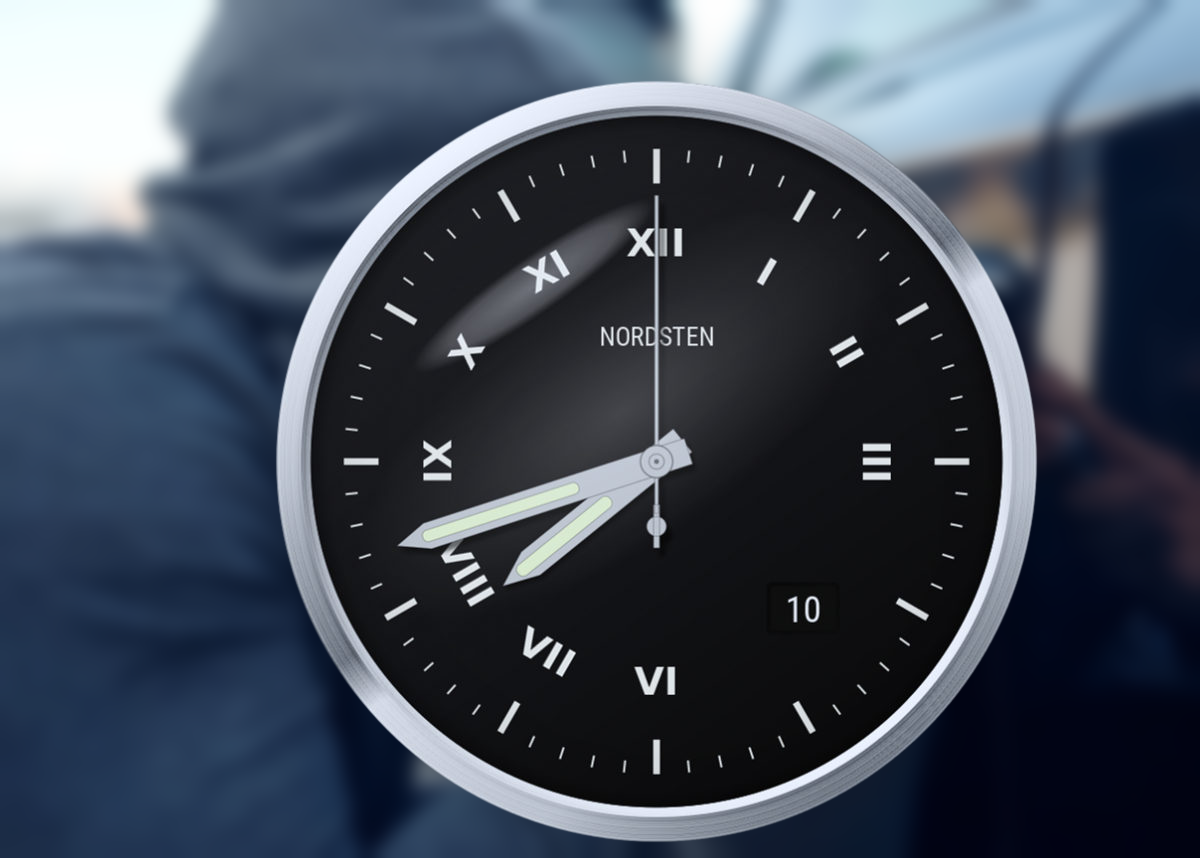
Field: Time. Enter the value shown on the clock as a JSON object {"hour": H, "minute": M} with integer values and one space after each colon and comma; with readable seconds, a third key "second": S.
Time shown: {"hour": 7, "minute": 42, "second": 0}
